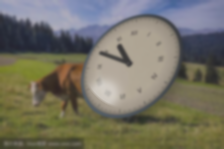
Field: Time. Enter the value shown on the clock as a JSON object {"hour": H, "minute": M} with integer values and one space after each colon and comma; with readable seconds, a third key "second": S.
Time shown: {"hour": 10, "minute": 49}
